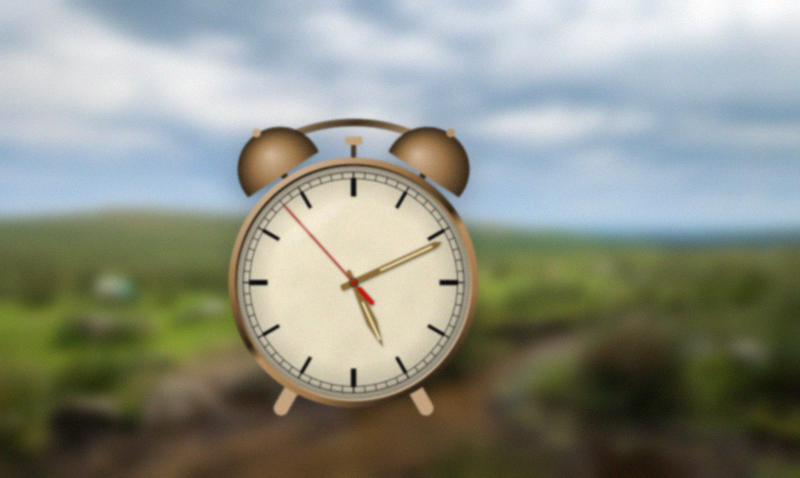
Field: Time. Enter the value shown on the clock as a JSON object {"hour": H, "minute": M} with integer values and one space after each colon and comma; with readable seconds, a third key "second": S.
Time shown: {"hour": 5, "minute": 10, "second": 53}
